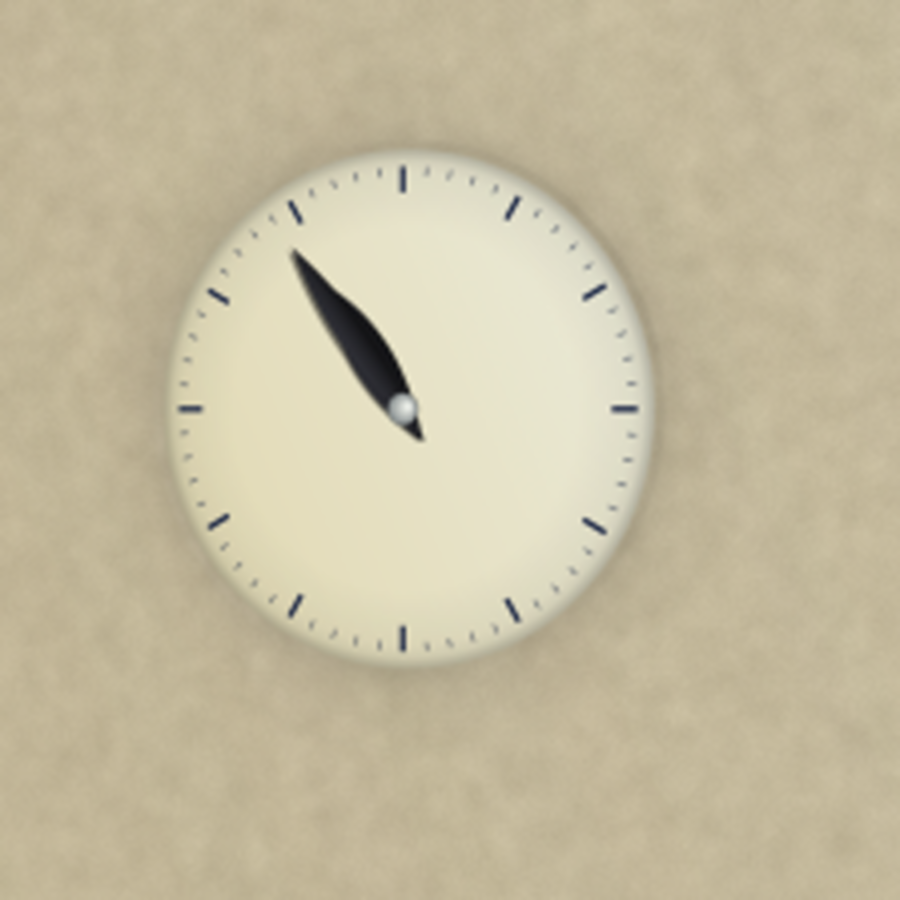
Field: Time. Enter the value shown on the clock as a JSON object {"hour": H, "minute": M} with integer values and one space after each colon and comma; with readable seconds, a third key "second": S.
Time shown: {"hour": 10, "minute": 54}
